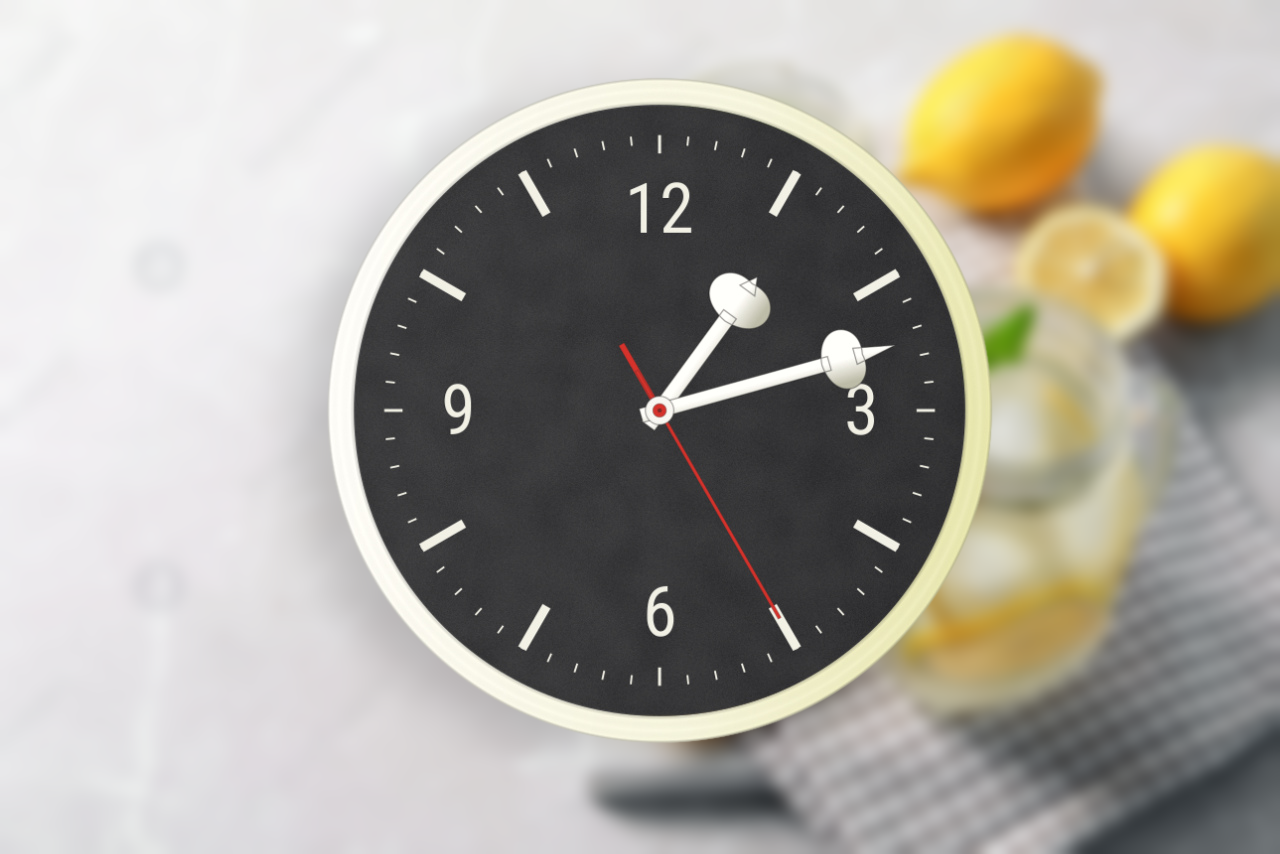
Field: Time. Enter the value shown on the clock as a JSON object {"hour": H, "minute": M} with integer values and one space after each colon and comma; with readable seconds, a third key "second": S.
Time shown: {"hour": 1, "minute": 12, "second": 25}
